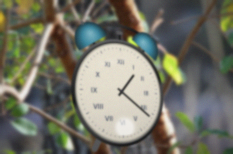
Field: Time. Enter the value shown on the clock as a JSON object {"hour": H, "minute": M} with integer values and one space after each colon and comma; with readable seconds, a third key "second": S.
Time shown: {"hour": 1, "minute": 21}
